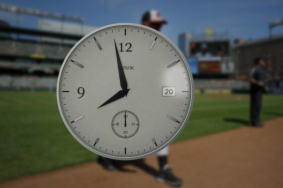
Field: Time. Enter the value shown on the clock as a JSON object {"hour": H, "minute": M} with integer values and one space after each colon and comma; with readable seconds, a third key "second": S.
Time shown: {"hour": 7, "minute": 58}
